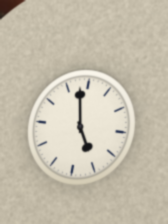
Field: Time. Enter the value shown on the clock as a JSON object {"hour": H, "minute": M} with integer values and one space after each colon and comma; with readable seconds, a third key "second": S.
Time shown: {"hour": 4, "minute": 58}
